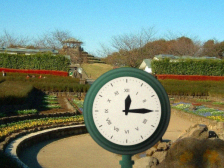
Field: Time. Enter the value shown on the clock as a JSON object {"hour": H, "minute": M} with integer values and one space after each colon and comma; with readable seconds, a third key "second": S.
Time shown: {"hour": 12, "minute": 15}
